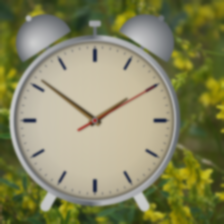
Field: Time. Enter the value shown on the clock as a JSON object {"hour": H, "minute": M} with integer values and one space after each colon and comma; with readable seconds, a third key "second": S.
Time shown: {"hour": 1, "minute": 51, "second": 10}
